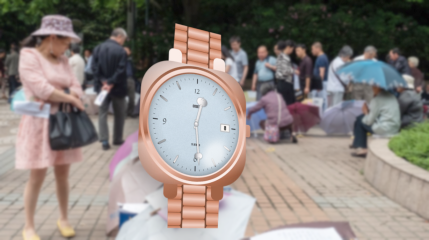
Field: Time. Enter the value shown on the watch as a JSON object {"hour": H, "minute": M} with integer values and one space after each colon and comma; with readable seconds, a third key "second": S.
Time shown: {"hour": 12, "minute": 29}
